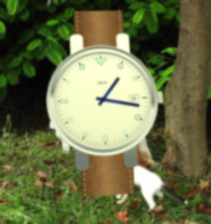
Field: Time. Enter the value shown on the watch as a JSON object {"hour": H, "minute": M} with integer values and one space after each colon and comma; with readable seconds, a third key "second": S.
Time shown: {"hour": 1, "minute": 17}
